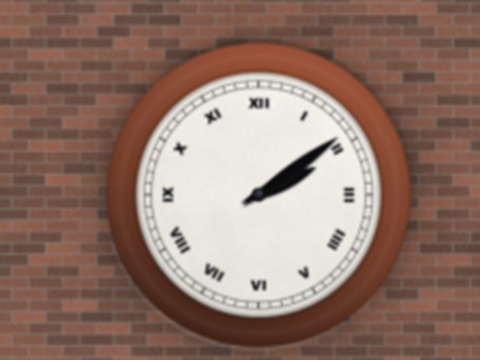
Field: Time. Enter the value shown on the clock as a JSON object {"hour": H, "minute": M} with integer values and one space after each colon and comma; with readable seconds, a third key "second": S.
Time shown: {"hour": 2, "minute": 9}
